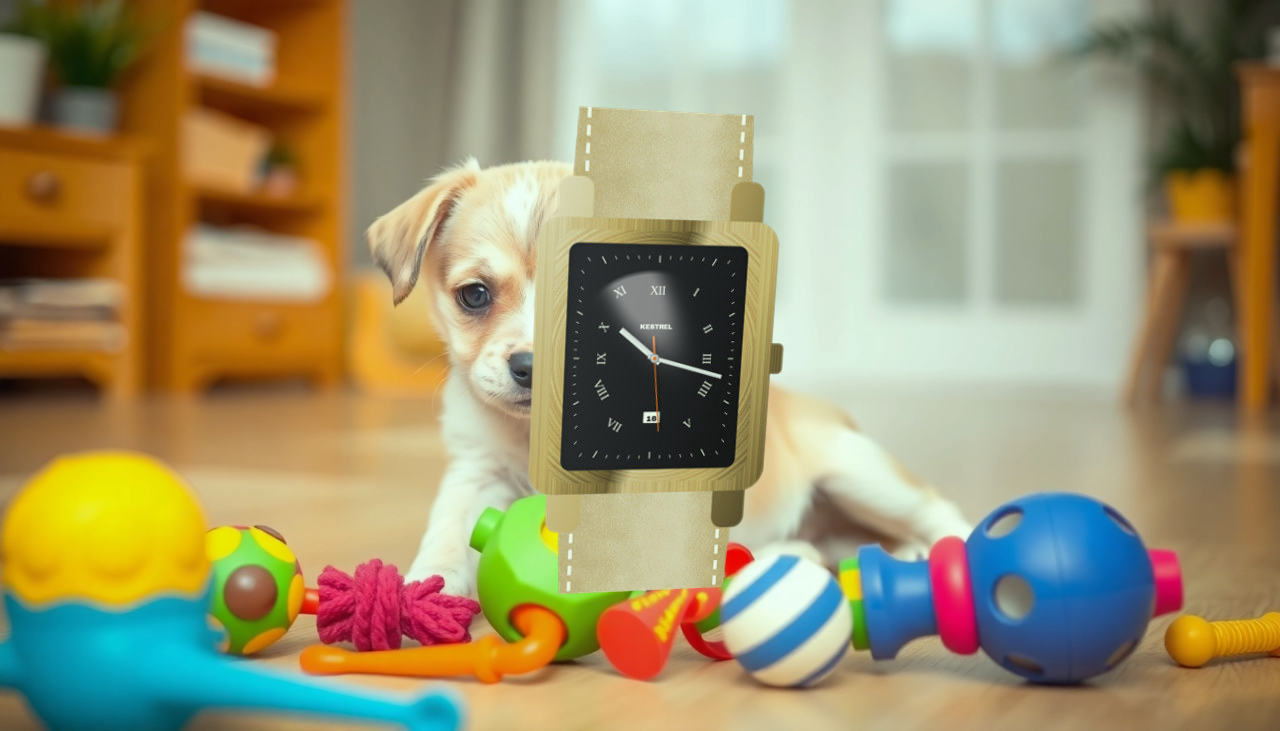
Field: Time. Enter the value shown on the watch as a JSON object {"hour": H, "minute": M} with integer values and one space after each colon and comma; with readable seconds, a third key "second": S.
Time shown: {"hour": 10, "minute": 17, "second": 29}
